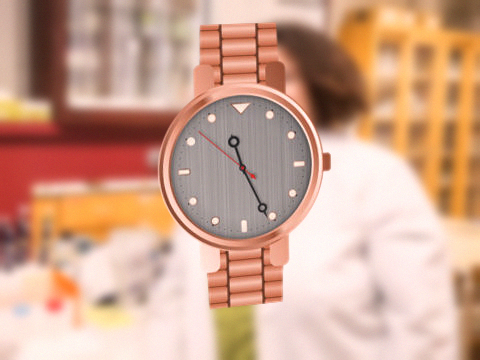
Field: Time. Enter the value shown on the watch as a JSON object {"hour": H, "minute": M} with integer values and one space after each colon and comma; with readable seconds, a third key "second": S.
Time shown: {"hour": 11, "minute": 25, "second": 52}
